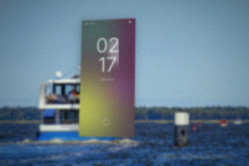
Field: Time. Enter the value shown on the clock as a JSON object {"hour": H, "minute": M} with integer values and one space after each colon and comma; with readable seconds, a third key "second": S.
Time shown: {"hour": 2, "minute": 17}
